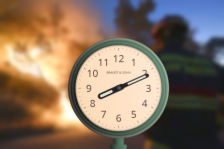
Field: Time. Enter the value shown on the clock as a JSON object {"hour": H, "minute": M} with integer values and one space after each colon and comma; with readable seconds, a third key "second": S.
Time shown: {"hour": 8, "minute": 11}
